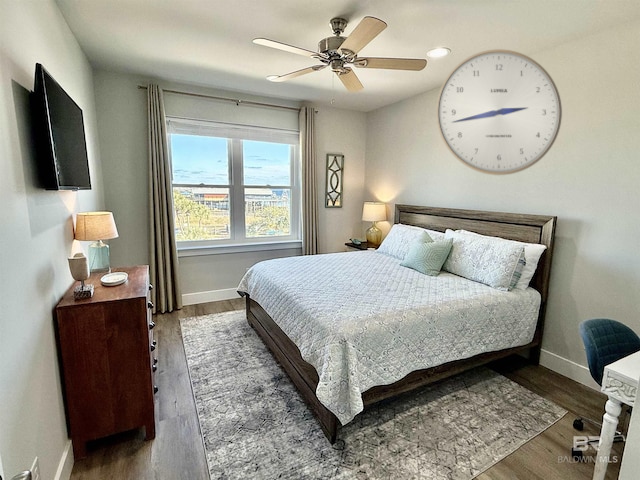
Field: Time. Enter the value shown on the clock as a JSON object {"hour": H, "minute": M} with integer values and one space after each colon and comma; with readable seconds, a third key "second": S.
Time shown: {"hour": 2, "minute": 43}
